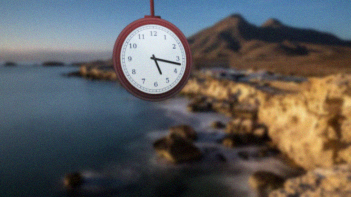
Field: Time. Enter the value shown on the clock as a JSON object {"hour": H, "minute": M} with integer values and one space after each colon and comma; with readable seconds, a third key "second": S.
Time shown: {"hour": 5, "minute": 17}
